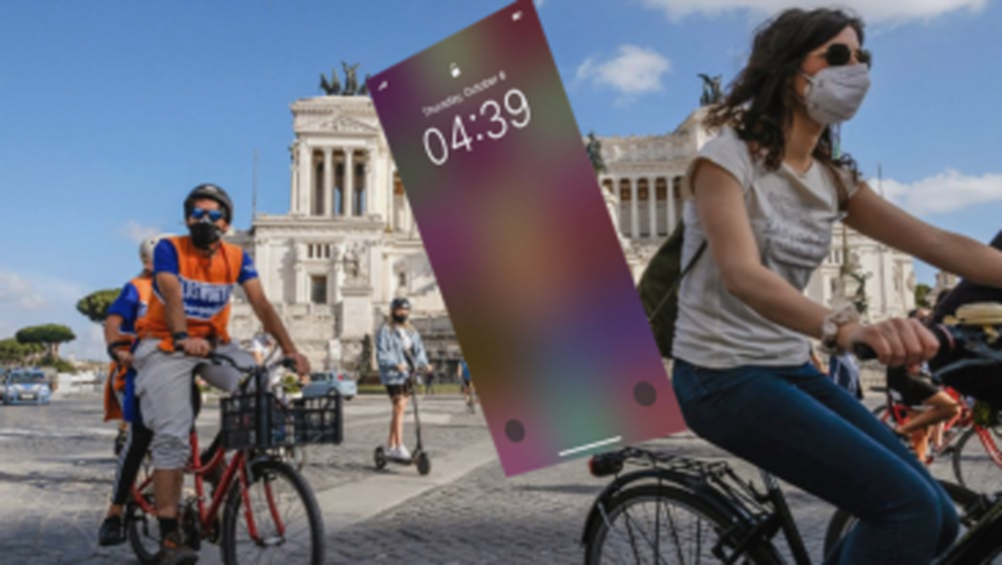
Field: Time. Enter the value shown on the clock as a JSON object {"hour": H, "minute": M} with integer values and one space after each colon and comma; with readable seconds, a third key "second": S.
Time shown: {"hour": 4, "minute": 39}
